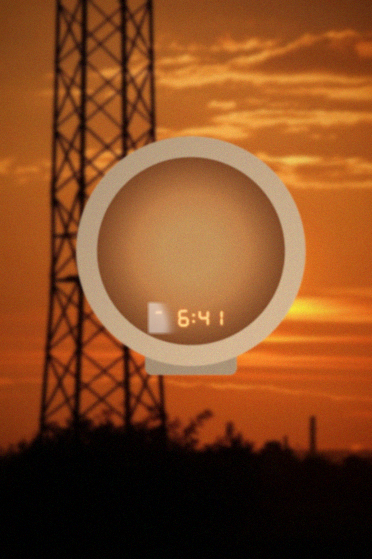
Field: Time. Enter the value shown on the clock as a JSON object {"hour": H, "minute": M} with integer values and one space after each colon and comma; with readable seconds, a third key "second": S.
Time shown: {"hour": 6, "minute": 41}
